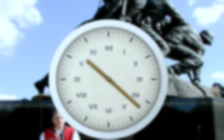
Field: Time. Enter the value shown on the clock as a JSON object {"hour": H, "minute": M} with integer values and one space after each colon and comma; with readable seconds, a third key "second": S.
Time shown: {"hour": 10, "minute": 22}
